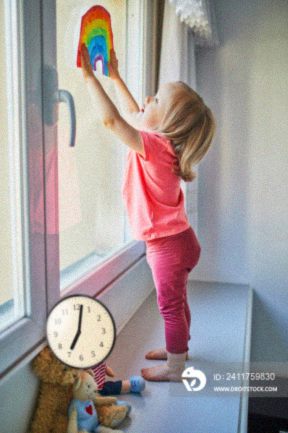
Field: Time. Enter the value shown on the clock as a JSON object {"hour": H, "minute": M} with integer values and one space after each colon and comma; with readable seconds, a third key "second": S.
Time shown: {"hour": 7, "minute": 2}
